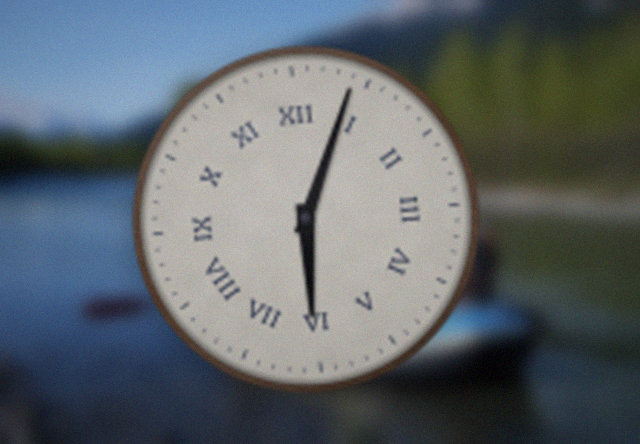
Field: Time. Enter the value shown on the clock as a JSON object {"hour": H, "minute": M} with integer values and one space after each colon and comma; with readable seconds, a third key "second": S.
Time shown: {"hour": 6, "minute": 4}
